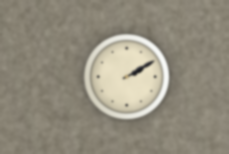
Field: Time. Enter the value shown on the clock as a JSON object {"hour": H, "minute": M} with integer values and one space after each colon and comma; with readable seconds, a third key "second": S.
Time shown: {"hour": 2, "minute": 10}
